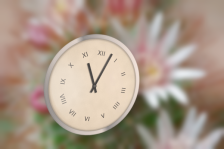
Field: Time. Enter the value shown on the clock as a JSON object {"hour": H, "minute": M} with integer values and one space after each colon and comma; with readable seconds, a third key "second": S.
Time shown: {"hour": 11, "minute": 3}
